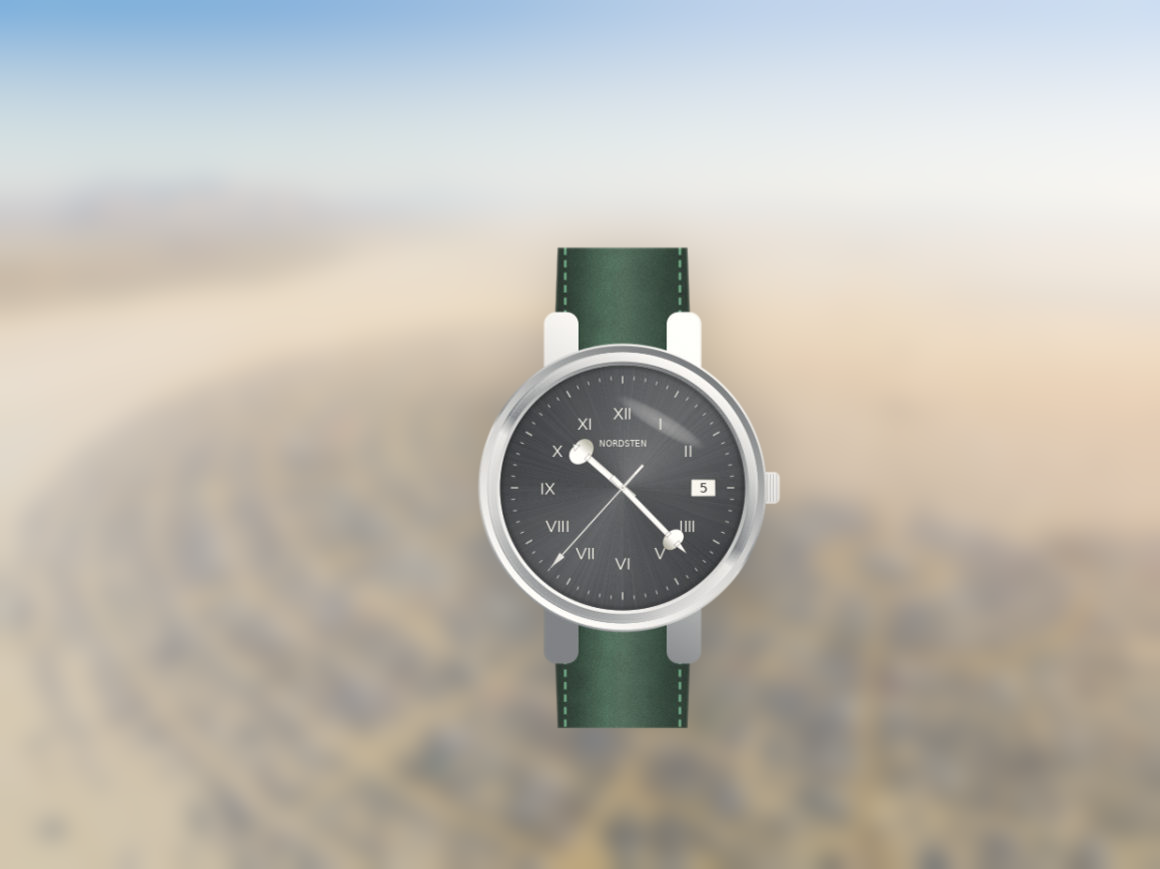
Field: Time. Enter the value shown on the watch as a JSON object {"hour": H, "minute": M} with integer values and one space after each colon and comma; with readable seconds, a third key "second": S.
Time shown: {"hour": 10, "minute": 22, "second": 37}
